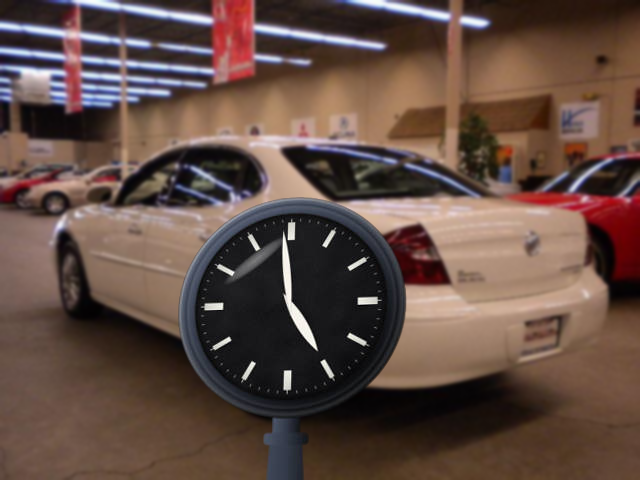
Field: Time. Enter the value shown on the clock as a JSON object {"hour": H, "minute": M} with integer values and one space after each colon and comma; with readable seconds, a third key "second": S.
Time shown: {"hour": 4, "minute": 59}
